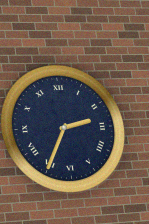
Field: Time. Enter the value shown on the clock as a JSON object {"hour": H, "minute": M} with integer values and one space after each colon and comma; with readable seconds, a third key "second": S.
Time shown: {"hour": 2, "minute": 35}
